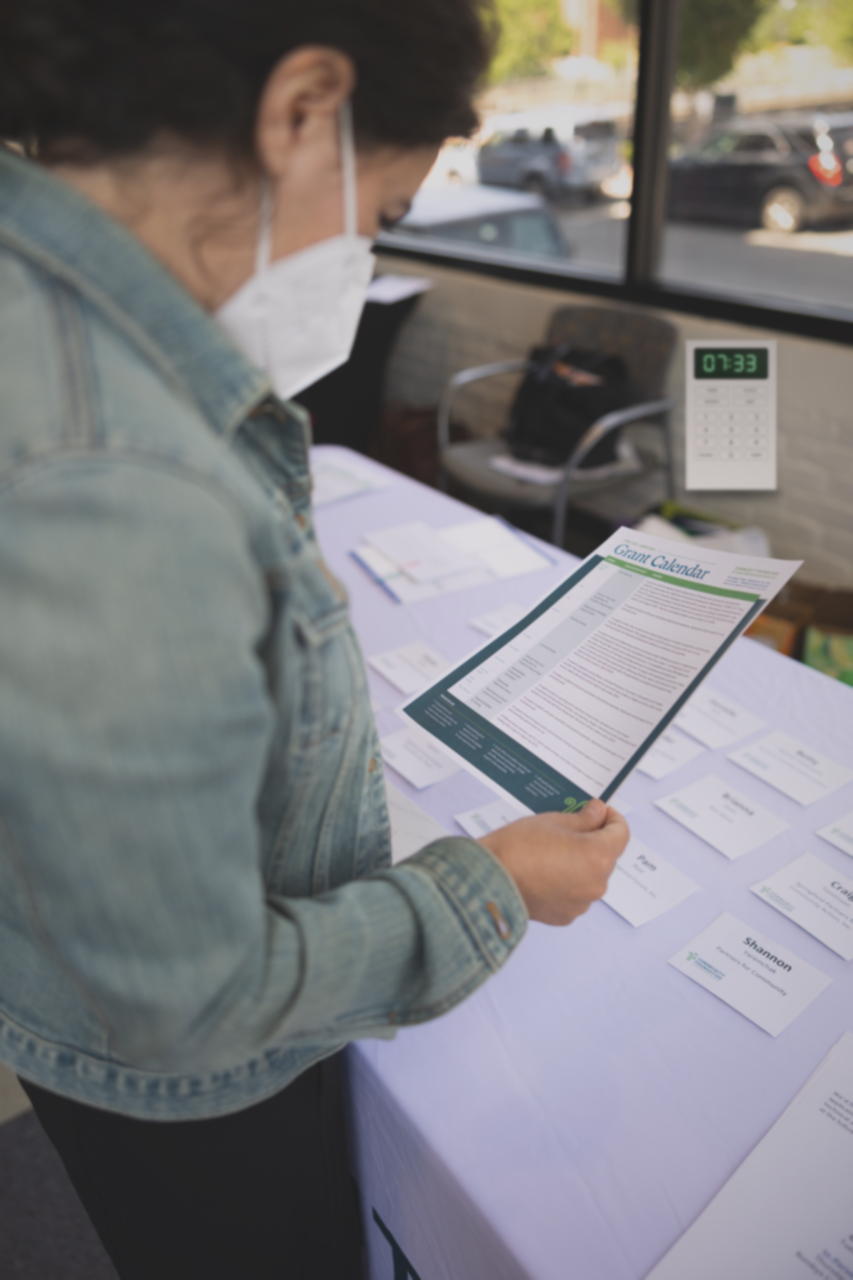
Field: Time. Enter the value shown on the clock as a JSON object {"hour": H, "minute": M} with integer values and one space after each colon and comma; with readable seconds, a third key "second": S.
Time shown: {"hour": 7, "minute": 33}
